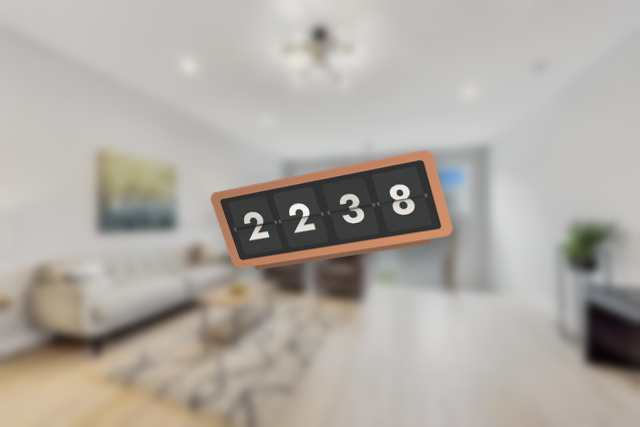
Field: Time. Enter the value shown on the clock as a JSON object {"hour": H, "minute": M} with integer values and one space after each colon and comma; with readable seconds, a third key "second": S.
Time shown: {"hour": 22, "minute": 38}
